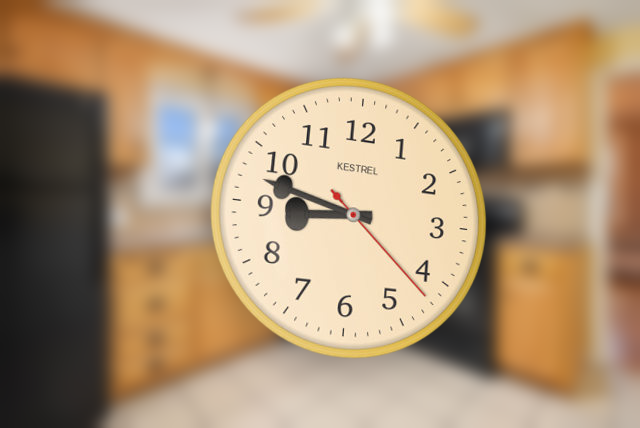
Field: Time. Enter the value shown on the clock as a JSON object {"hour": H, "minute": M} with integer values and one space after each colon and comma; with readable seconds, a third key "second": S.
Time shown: {"hour": 8, "minute": 47, "second": 22}
